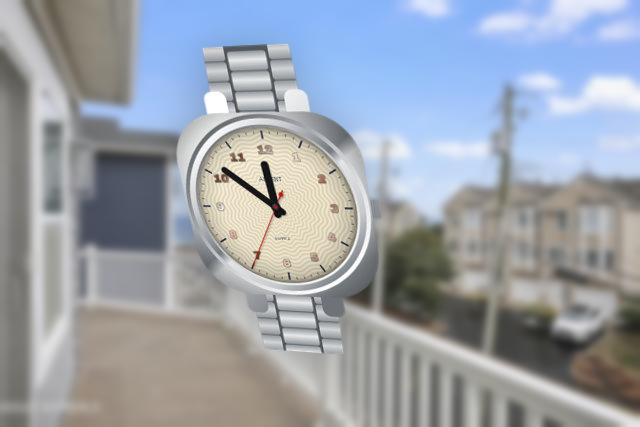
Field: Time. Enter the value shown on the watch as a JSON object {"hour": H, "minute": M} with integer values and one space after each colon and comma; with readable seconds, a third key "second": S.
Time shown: {"hour": 11, "minute": 51, "second": 35}
